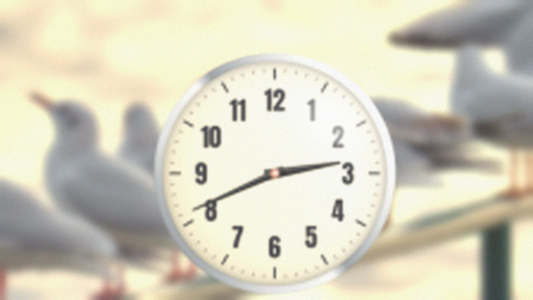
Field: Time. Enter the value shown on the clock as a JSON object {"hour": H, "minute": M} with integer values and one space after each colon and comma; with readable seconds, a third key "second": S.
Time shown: {"hour": 2, "minute": 41}
